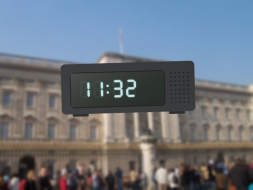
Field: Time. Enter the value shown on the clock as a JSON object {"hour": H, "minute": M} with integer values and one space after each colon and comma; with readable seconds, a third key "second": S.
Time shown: {"hour": 11, "minute": 32}
